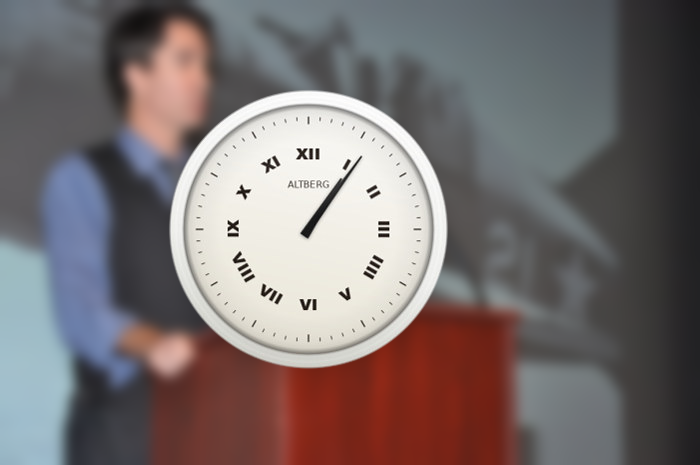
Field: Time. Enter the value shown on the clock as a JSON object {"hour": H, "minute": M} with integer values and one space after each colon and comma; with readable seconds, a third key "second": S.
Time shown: {"hour": 1, "minute": 6}
